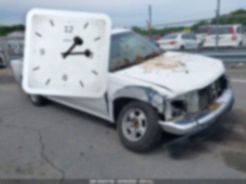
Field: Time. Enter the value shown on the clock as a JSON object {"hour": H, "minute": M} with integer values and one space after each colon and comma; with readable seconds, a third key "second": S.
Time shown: {"hour": 1, "minute": 14}
